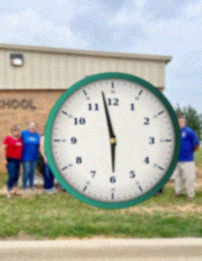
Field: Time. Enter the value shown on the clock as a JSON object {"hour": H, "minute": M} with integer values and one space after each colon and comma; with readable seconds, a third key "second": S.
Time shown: {"hour": 5, "minute": 58}
